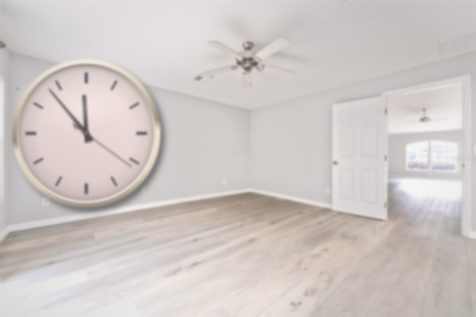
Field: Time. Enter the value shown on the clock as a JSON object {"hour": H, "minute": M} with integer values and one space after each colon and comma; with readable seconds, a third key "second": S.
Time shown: {"hour": 11, "minute": 53, "second": 21}
